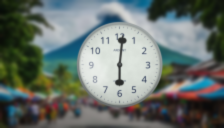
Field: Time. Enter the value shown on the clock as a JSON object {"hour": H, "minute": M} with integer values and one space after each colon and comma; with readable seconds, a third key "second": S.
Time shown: {"hour": 6, "minute": 1}
